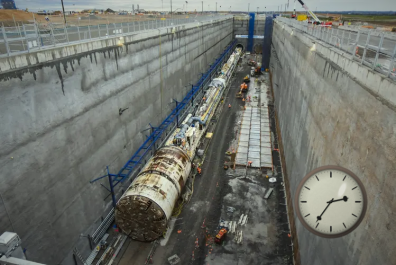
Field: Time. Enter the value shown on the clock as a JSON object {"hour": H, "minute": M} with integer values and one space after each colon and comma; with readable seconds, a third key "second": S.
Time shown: {"hour": 2, "minute": 36}
